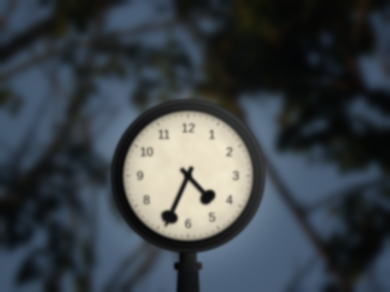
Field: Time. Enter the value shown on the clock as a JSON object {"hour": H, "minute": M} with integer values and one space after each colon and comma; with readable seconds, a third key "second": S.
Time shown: {"hour": 4, "minute": 34}
